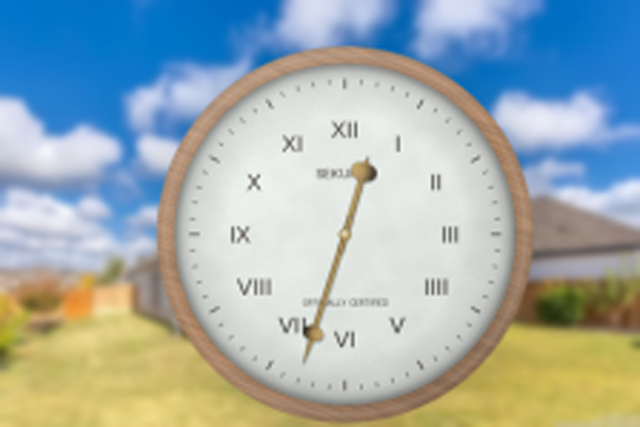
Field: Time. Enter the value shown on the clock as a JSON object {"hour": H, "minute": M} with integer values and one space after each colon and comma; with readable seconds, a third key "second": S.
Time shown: {"hour": 12, "minute": 33}
